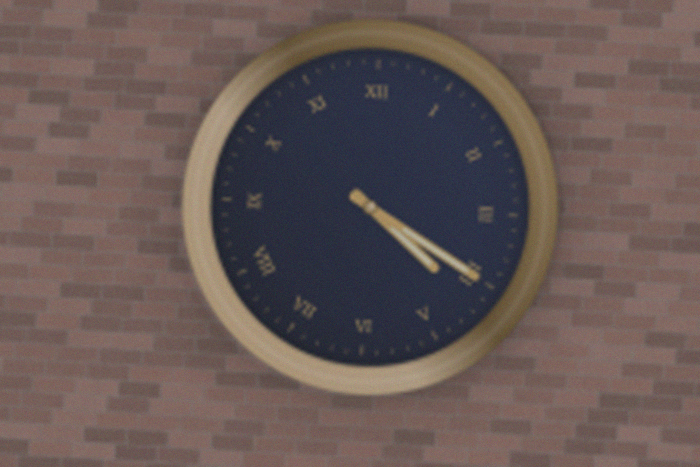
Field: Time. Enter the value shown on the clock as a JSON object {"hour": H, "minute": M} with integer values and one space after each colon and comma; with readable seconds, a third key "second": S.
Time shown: {"hour": 4, "minute": 20}
